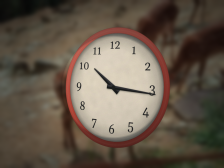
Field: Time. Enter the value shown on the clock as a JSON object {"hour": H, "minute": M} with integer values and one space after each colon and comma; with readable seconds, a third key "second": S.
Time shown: {"hour": 10, "minute": 16}
